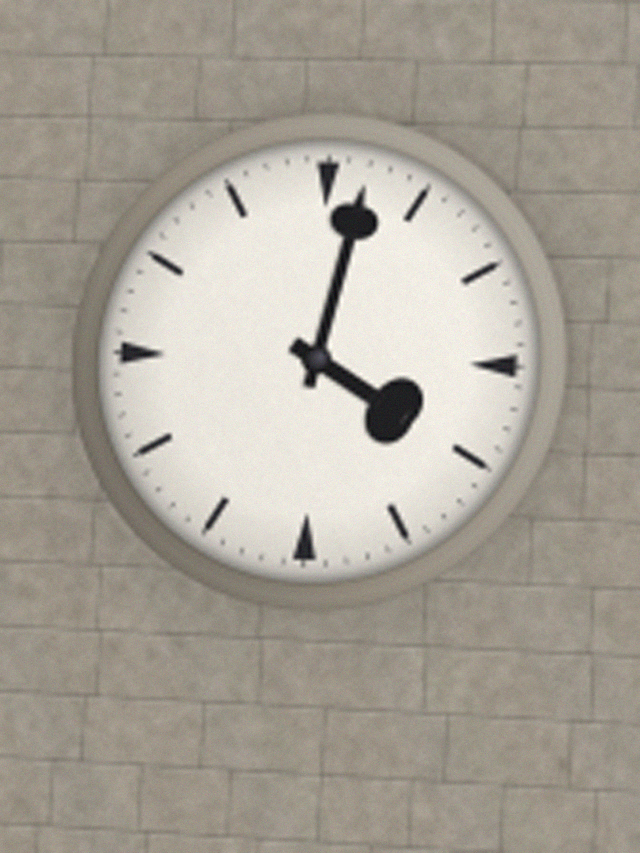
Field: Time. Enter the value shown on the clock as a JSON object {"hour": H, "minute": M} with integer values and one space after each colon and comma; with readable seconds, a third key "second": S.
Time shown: {"hour": 4, "minute": 2}
